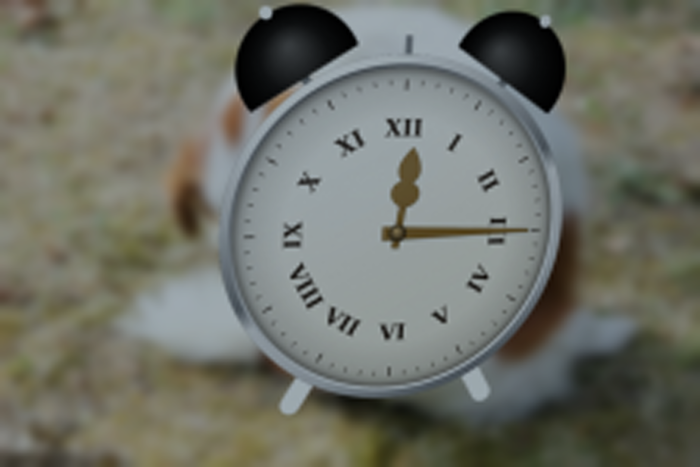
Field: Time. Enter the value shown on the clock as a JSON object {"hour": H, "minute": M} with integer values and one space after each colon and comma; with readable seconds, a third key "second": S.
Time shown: {"hour": 12, "minute": 15}
